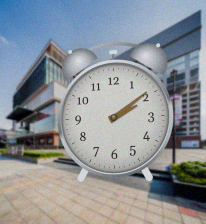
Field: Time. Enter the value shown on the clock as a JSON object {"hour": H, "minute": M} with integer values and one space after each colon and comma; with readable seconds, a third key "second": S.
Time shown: {"hour": 2, "minute": 9}
